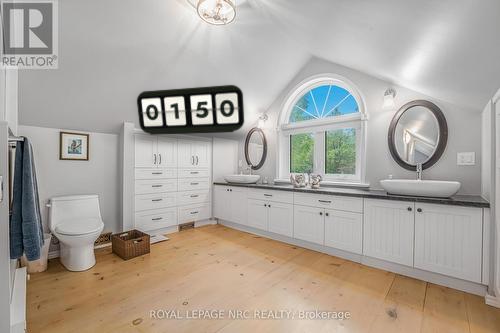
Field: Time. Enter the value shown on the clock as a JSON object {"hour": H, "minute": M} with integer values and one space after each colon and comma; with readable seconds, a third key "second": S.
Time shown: {"hour": 1, "minute": 50}
